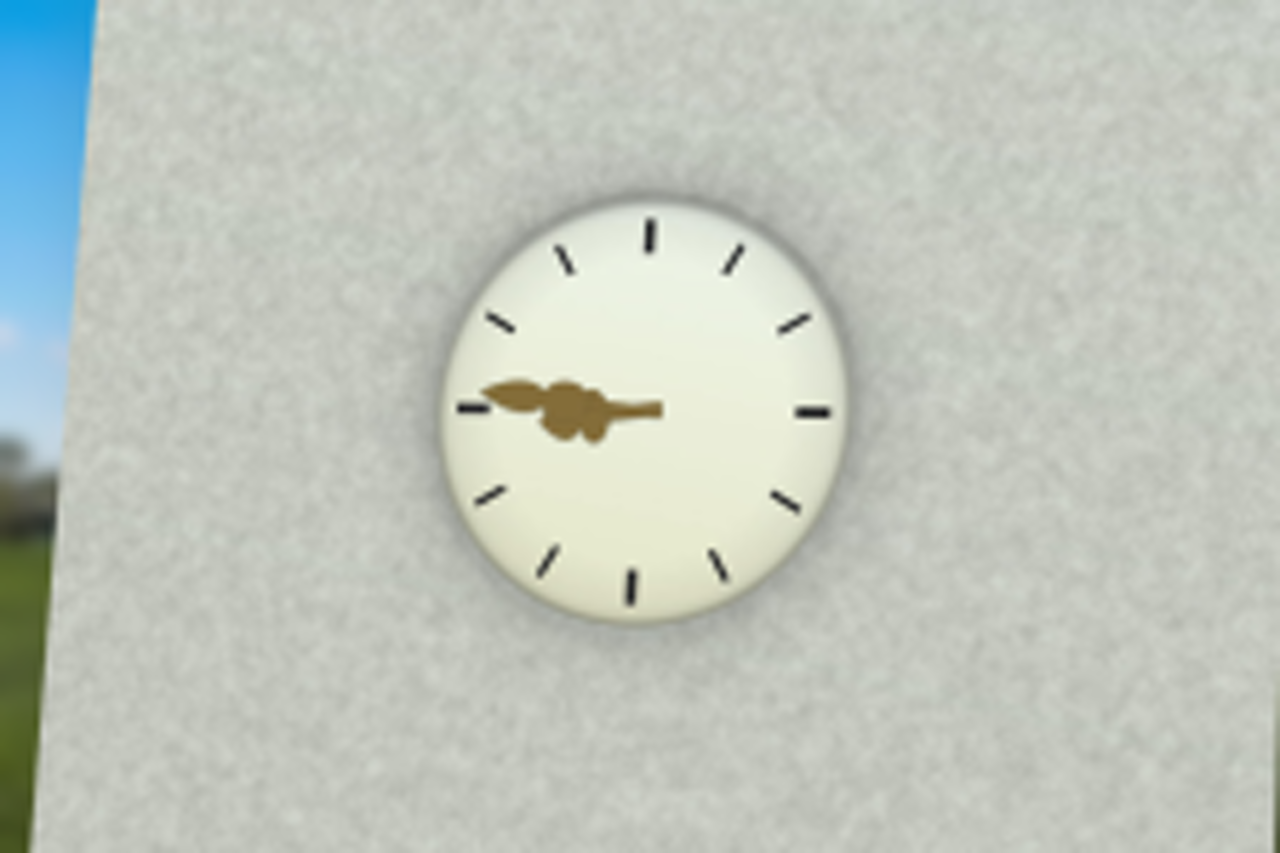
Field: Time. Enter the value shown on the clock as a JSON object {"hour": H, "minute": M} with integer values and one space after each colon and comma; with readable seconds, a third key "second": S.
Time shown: {"hour": 8, "minute": 46}
